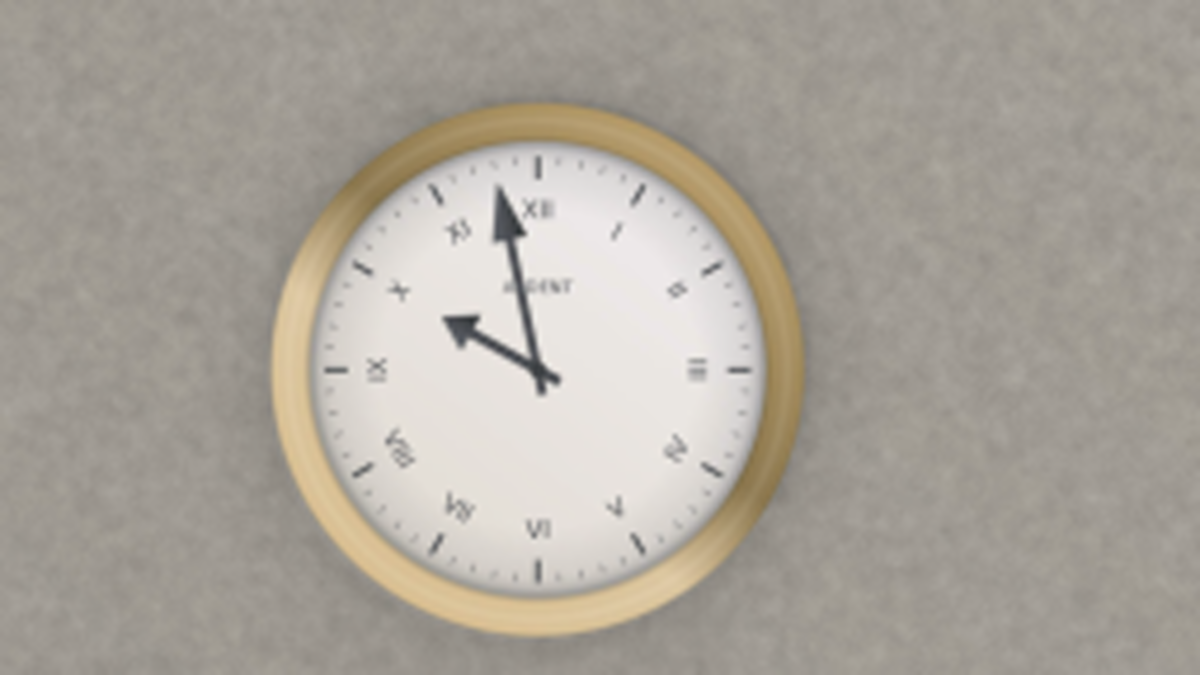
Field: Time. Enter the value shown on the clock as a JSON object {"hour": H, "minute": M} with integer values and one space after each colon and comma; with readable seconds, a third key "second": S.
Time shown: {"hour": 9, "minute": 58}
